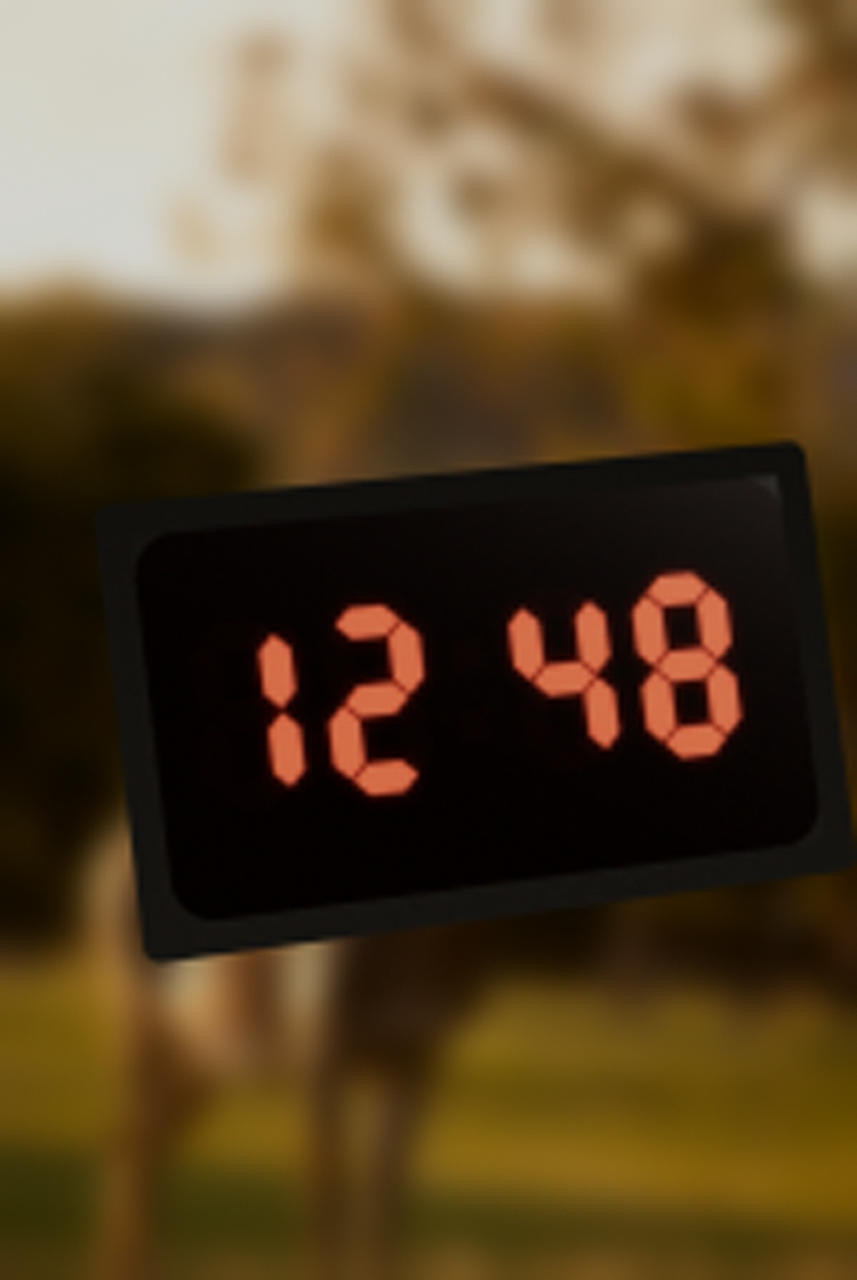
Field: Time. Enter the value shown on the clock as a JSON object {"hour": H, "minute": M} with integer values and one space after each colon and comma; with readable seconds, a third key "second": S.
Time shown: {"hour": 12, "minute": 48}
